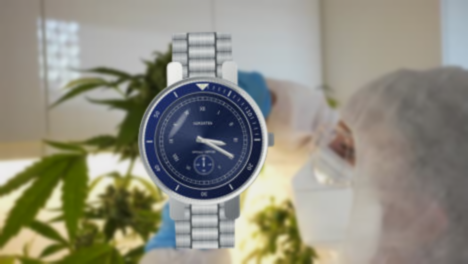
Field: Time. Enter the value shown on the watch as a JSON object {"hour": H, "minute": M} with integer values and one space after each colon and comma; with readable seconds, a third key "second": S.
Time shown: {"hour": 3, "minute": 20}
